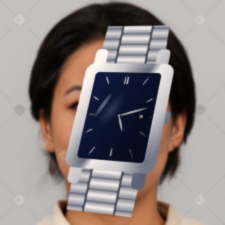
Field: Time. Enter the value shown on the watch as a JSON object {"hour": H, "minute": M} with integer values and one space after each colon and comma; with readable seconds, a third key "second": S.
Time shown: {"hour": 5, "minute": 12}
